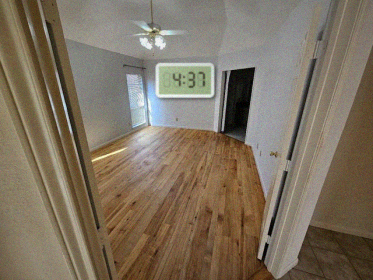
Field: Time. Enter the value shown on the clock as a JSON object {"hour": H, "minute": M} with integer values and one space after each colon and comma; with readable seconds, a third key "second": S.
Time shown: {"hour": 4, "minute": 37}
